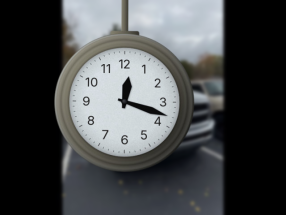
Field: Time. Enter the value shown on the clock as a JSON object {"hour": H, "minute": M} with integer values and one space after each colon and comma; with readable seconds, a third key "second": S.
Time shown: {"hour": 12, "minute": 18}
